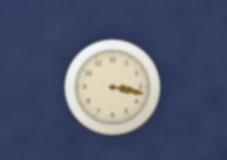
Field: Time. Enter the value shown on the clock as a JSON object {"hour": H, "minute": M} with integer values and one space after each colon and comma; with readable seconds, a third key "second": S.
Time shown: {"hour": 3, "minute": 17}
